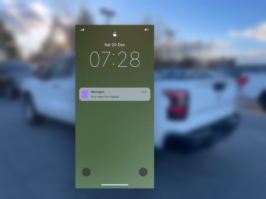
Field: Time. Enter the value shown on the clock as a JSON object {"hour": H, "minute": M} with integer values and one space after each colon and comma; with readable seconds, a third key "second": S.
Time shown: {"hour": 7, "minute": 28}
